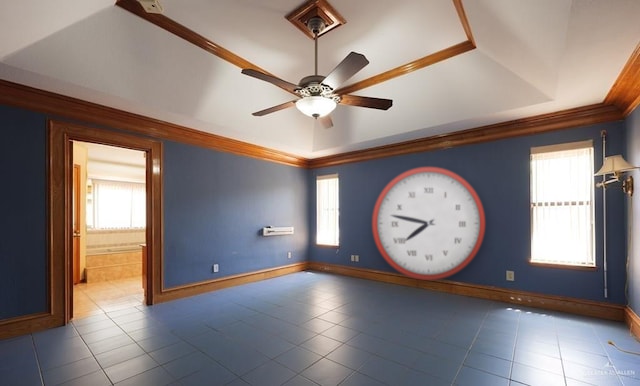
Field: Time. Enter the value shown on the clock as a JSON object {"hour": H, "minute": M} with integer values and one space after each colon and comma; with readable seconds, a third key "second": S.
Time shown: {"hour": 7, "minute": 47}
